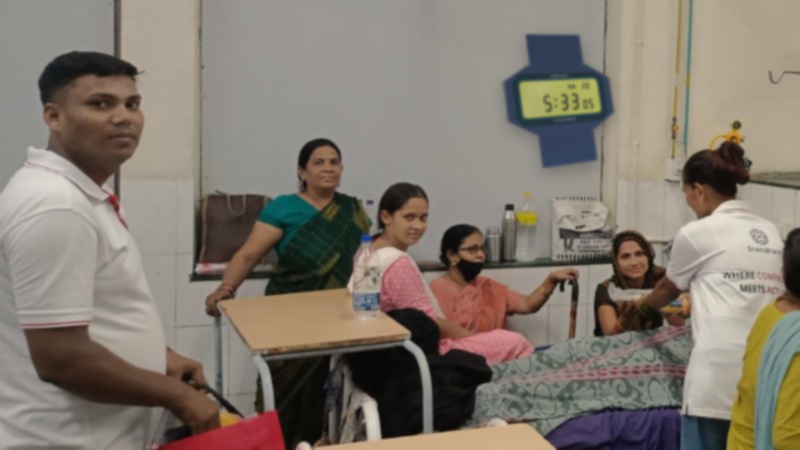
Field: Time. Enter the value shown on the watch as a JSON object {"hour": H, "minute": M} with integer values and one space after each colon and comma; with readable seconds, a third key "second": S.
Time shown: {"hour": 5, "minute": 33}
